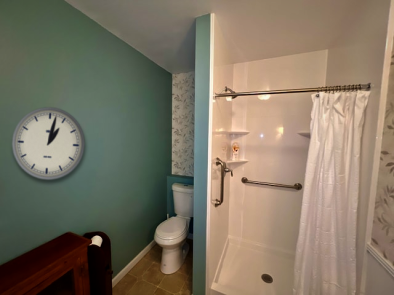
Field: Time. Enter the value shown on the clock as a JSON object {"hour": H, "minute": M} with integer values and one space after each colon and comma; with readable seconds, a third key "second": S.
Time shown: {"hour": 1, "minute": 2}
